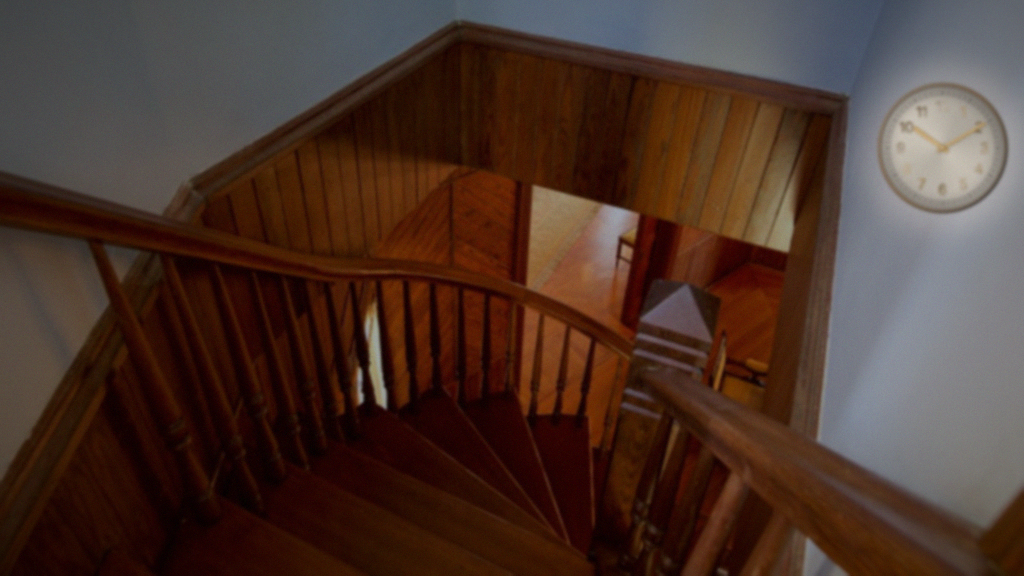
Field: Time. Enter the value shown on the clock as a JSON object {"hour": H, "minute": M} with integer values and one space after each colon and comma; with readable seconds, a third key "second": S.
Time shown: {"hour": 10, "minute": 10}
